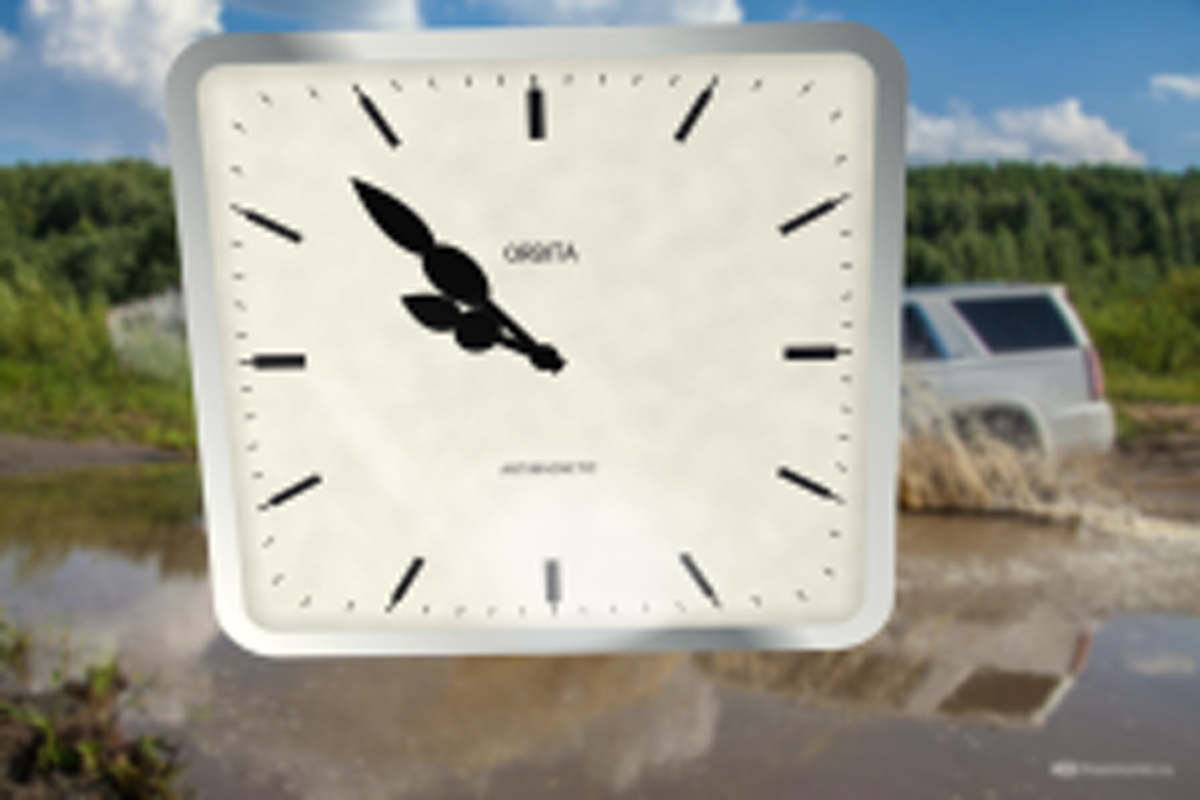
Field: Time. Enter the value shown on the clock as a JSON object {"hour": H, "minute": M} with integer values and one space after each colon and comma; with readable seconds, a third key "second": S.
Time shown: {"hour": 9, "minute": 53}
